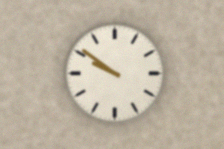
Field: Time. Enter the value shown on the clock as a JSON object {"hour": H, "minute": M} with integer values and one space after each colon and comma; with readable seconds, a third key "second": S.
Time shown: {"hour": 9, "minute": 51}
